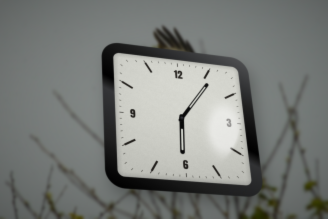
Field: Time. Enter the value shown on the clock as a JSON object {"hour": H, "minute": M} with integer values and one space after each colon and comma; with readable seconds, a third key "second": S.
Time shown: {"hour": 6, "minute": 6}
